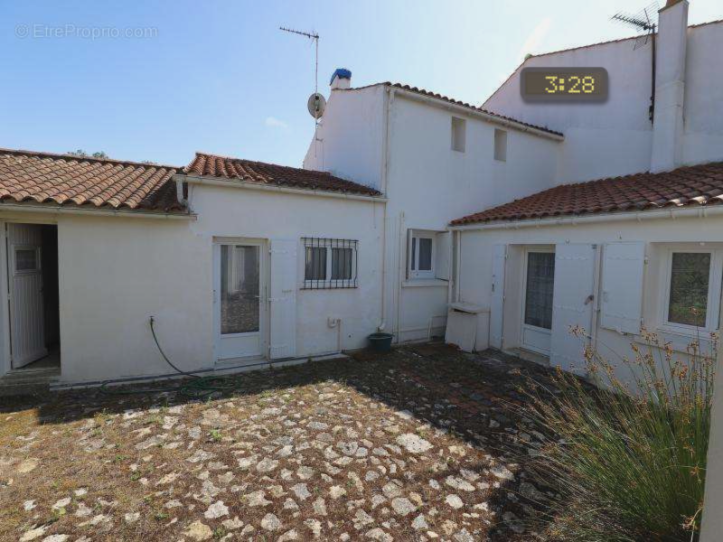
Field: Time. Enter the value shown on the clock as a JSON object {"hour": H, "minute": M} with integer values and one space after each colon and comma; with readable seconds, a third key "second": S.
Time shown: {"hour": 3, "minute": 28}
